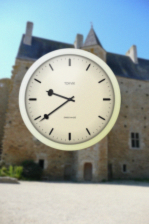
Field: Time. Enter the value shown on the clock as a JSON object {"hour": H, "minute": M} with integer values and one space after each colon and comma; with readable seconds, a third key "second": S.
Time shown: {"hour": 9, "minute": 39}
